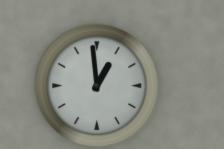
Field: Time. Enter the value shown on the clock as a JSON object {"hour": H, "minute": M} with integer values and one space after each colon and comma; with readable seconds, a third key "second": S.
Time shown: {"hour": 12, "minute": 59}
